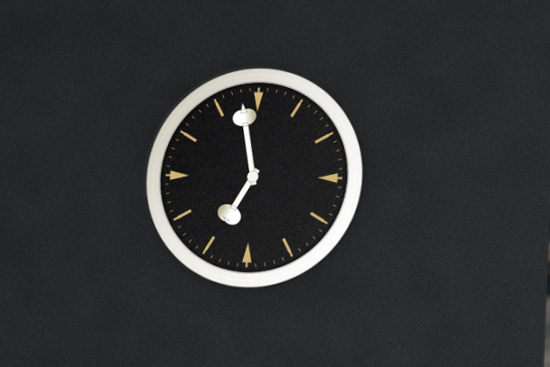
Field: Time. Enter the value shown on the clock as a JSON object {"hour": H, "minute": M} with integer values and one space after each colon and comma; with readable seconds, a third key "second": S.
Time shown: {"hour": 6, "minute": 58}
